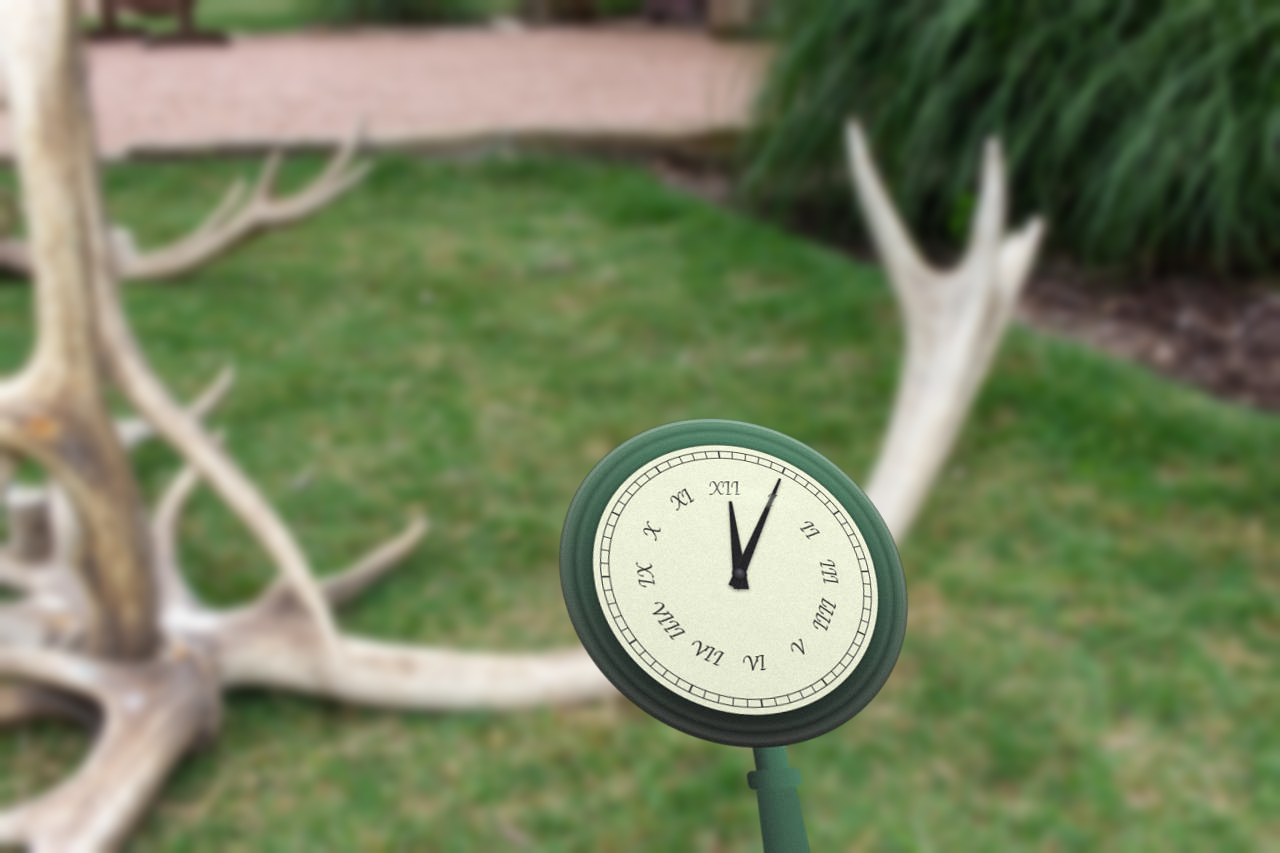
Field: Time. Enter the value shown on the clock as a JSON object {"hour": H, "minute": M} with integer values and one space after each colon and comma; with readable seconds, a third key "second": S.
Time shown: {"hour": 12, "minute": 5}
